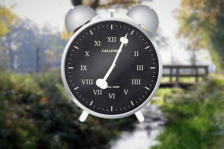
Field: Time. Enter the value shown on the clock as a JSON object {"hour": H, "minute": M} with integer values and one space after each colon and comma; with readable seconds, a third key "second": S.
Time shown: {"hour": 7, "minute": 4}
